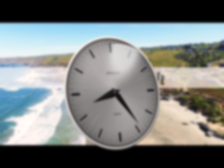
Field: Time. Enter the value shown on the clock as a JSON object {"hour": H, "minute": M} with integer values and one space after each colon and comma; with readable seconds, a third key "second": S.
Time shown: {"hour": 8, "minute": 24}
